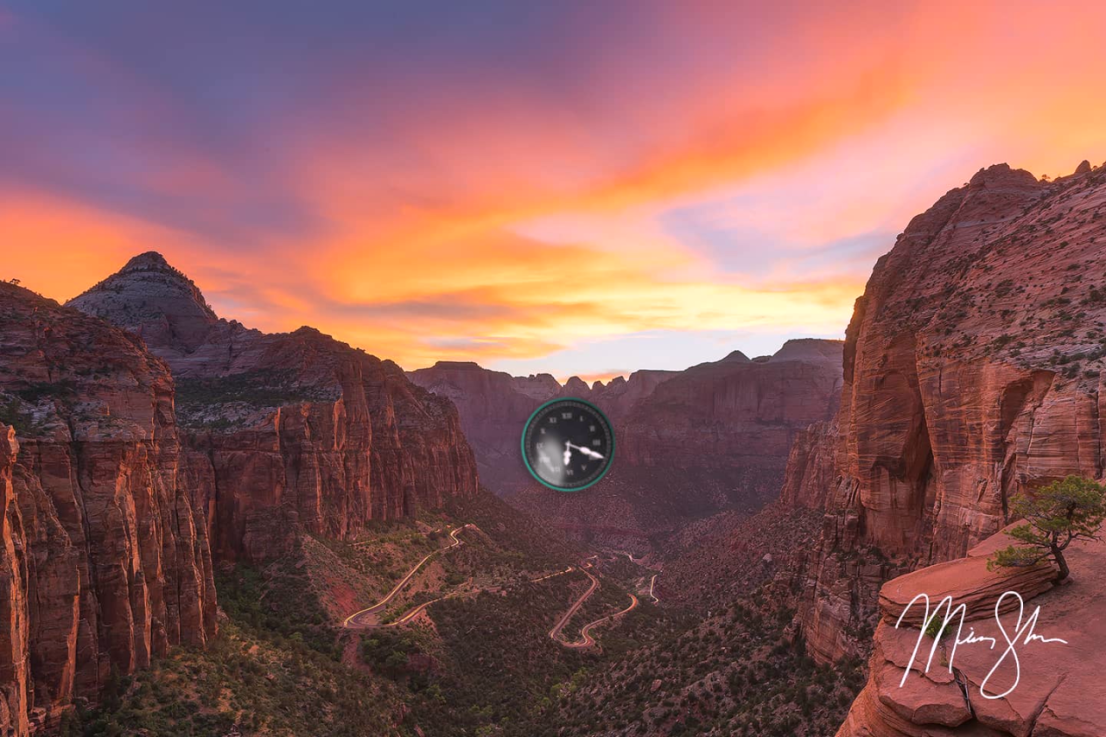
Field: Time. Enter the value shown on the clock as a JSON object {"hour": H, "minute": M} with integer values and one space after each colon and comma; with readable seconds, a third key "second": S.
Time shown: {"hour": 6, "minute": 19}
